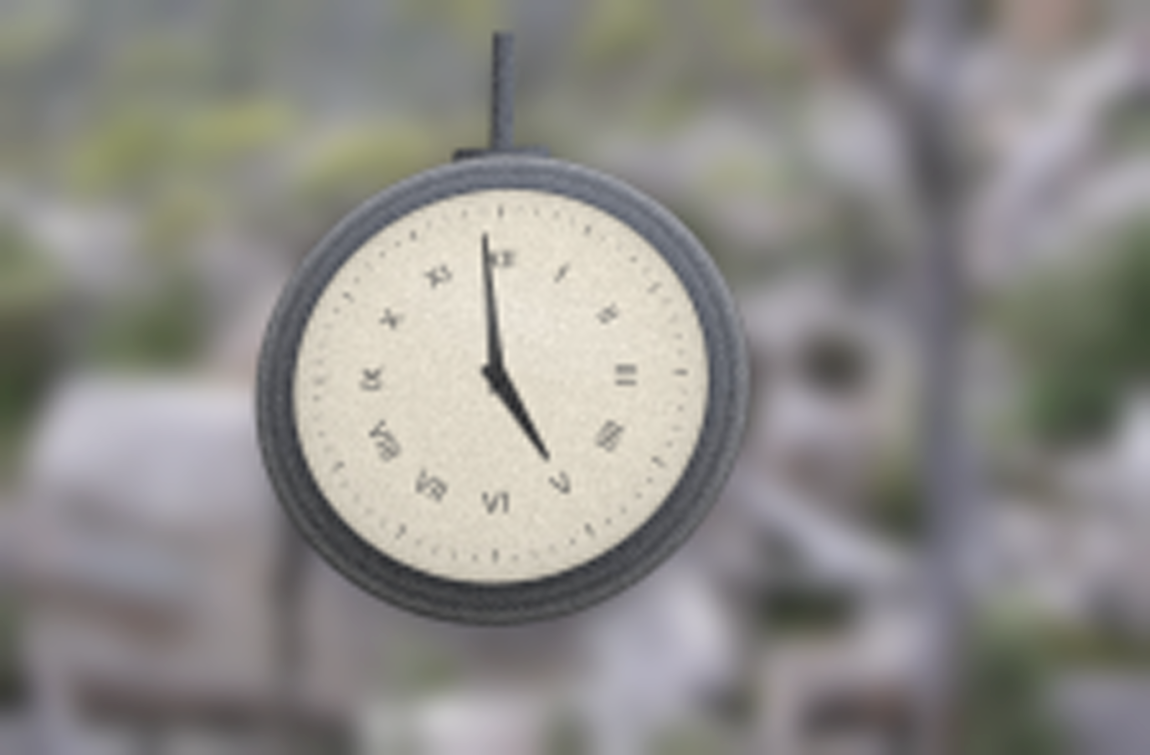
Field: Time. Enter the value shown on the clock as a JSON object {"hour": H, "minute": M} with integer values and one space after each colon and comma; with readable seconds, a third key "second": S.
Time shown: {"hour": 4, "minute": 59}
